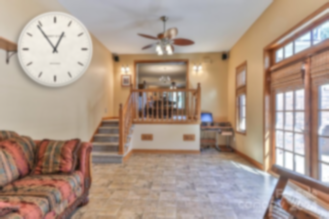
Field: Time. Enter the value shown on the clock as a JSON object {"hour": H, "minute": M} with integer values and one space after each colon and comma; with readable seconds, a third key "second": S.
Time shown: {"hour": 12, "minute": 54}
